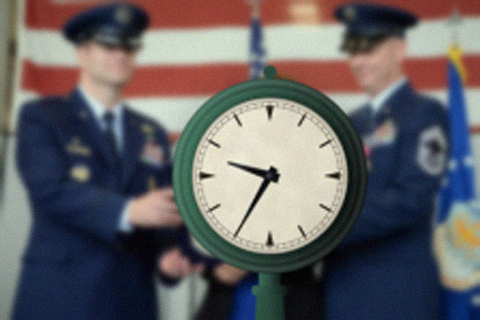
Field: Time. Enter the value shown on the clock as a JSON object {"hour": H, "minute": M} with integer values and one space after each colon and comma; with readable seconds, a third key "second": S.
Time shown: {"hour": 9, "minute": 35}
